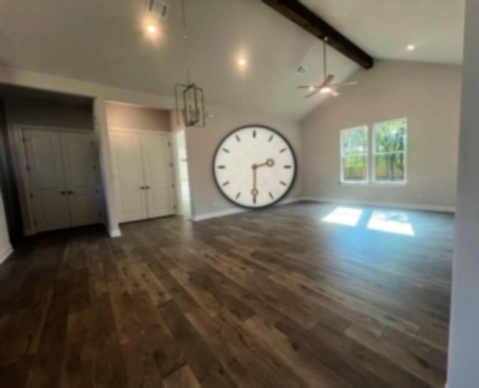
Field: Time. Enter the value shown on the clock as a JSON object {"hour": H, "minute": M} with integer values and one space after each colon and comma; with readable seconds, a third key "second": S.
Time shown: {"hour": 2, "minute": 30}
